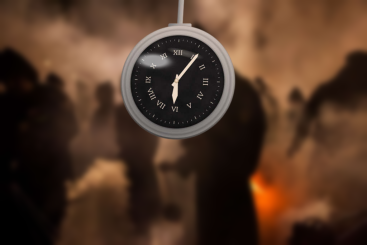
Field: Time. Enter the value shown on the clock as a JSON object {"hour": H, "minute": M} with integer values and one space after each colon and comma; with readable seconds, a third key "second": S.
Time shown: {"hour": 6, "minute": 6}
